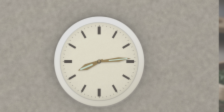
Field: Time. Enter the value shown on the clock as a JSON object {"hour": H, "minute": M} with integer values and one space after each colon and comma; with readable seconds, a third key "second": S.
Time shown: {"hour": 8, "minute": 14}
